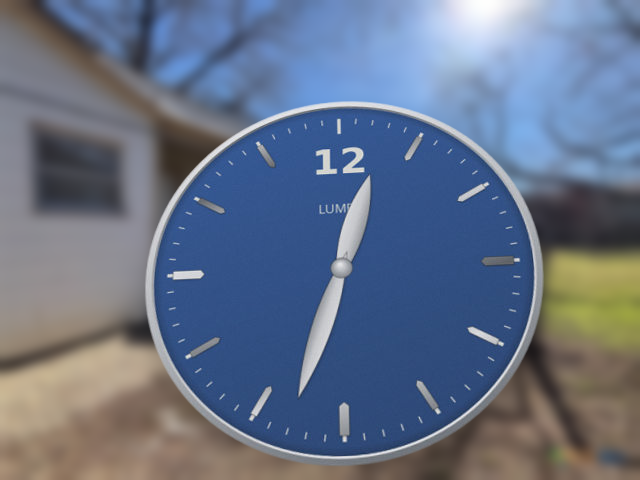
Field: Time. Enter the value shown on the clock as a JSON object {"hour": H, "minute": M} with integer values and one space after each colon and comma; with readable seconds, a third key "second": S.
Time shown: {"hour": 12, "minute": 33}
